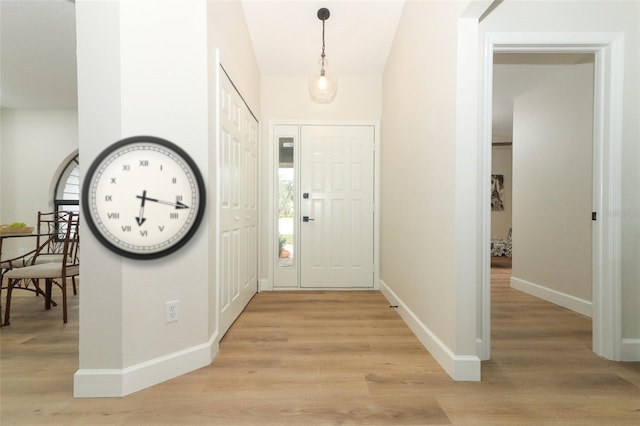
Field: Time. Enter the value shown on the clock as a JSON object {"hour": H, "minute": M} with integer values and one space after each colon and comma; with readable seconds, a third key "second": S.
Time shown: {"hour": 6, "minute": 17}
